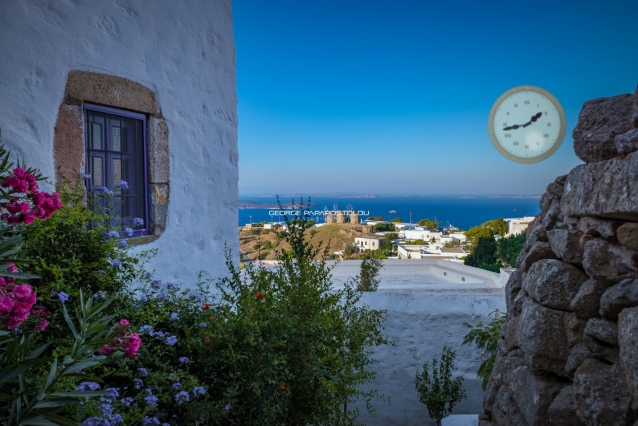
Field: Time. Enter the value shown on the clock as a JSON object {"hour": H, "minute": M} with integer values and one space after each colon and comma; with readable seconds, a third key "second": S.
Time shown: {"hour": 1, "minute": 43}
